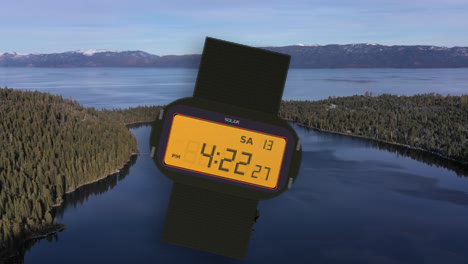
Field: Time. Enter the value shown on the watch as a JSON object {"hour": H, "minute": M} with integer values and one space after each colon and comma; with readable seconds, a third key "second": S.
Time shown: {"hour": 4, "minute": 22, "second": 27}
